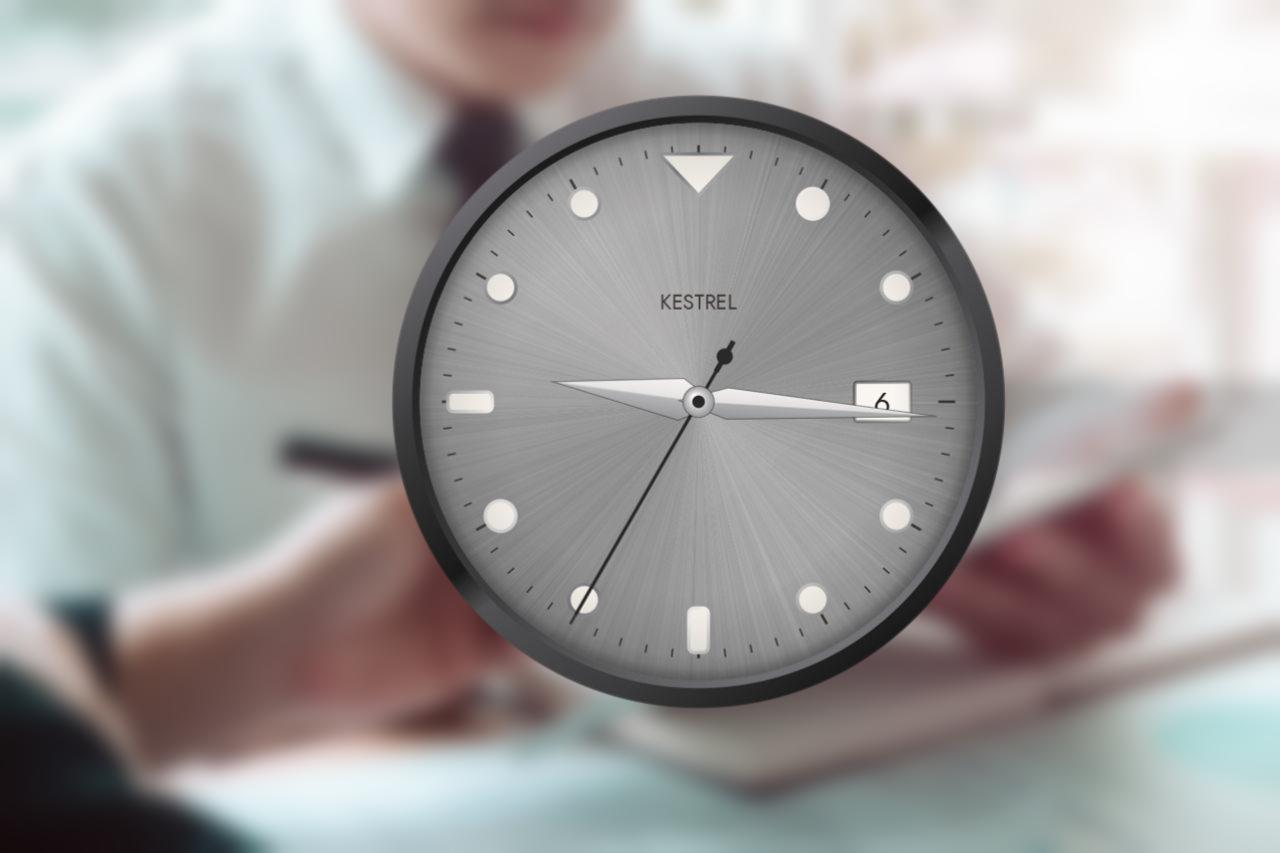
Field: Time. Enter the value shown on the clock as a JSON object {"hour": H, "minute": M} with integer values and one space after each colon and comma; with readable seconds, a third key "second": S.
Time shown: {"hour": 9, "minute": 15, "second": 35}
